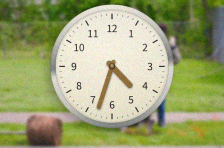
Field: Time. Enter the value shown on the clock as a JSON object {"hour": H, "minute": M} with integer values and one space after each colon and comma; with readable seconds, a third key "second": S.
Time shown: {"hour": 4, "minute": 33}
